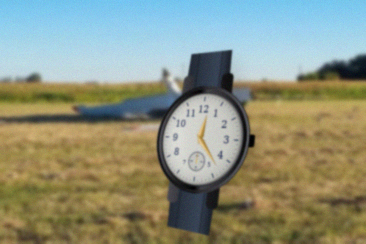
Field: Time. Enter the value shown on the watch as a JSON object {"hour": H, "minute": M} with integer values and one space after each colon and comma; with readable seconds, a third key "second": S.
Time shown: {"hour": 12, "minute": 23}
